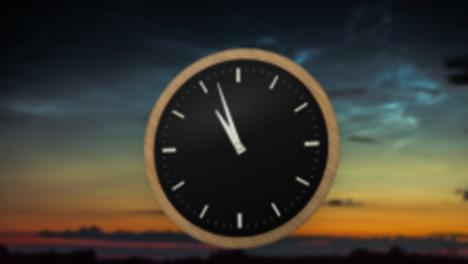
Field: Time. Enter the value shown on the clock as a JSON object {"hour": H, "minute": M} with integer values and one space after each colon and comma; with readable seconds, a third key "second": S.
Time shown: {"hour": 10, "minute": 57}
